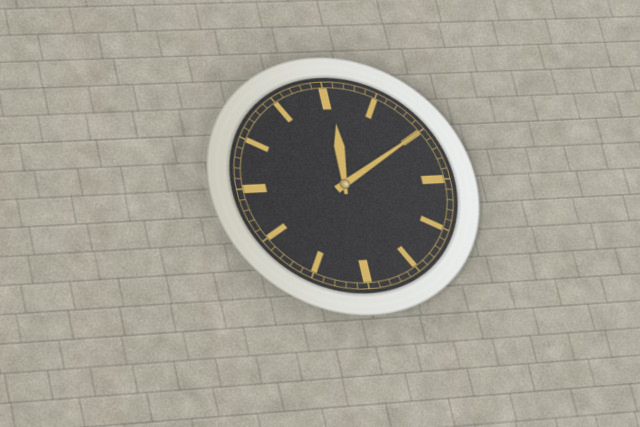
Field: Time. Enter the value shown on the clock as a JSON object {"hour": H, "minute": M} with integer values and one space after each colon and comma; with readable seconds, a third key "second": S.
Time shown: {"hour": 12, "minute": 10}
